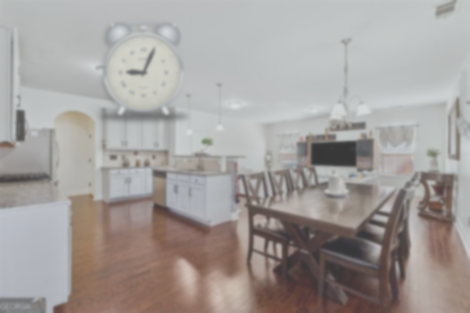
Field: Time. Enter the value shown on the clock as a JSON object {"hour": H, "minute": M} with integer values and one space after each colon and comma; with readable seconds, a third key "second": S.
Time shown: {"hour": 9, "minute": 4}
